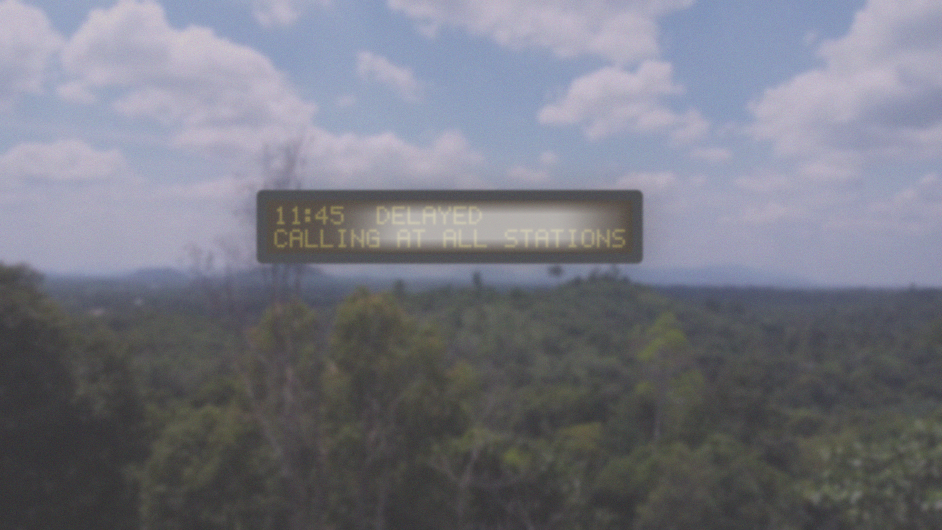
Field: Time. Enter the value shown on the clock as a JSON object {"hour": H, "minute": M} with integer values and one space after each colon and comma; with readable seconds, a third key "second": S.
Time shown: {"hour": 11, "minute": 45}
